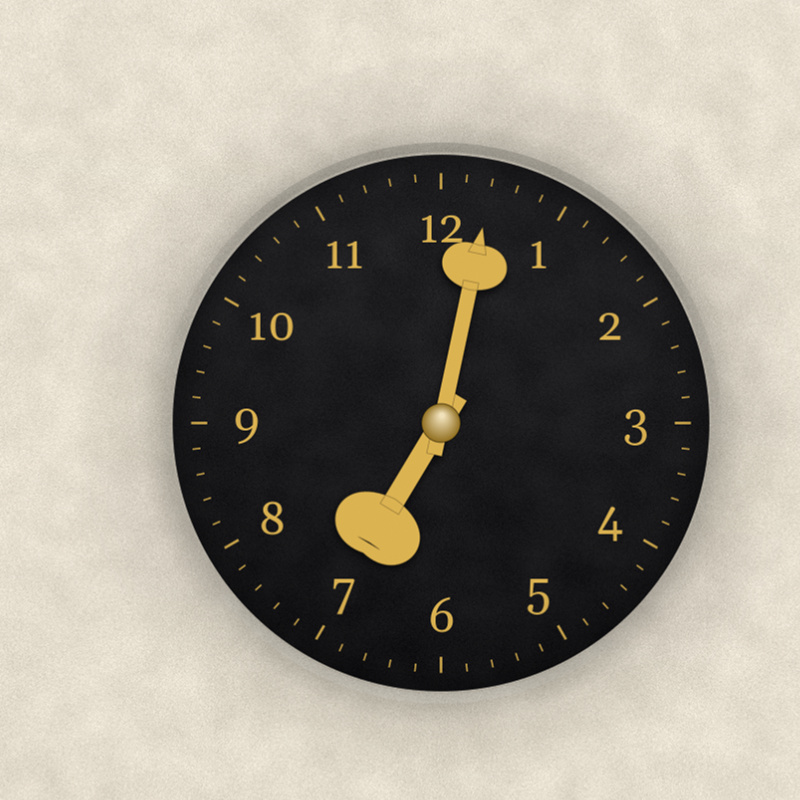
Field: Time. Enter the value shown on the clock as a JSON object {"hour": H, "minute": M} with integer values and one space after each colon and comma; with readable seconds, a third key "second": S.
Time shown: {"hour": 7, "minute": 2}
